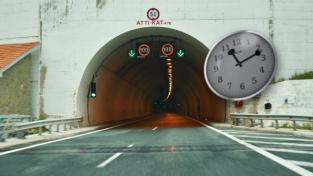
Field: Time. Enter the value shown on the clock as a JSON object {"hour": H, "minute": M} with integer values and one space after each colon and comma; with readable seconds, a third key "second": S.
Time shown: {"hour": 11, "minute": 12}
